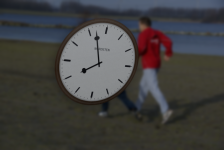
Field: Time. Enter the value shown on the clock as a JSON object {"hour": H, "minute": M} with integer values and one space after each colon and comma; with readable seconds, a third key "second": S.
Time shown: {"hour": 7, "minute": 57}
